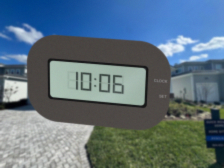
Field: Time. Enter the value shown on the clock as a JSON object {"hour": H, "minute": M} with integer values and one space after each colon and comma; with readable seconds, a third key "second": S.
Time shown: {"hour": 10, "minute": 6}
